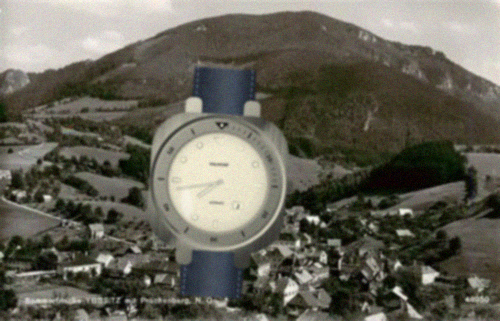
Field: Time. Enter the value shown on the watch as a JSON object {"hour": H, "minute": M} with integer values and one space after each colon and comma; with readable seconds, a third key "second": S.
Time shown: {"hour": 7, "minute": 43}
